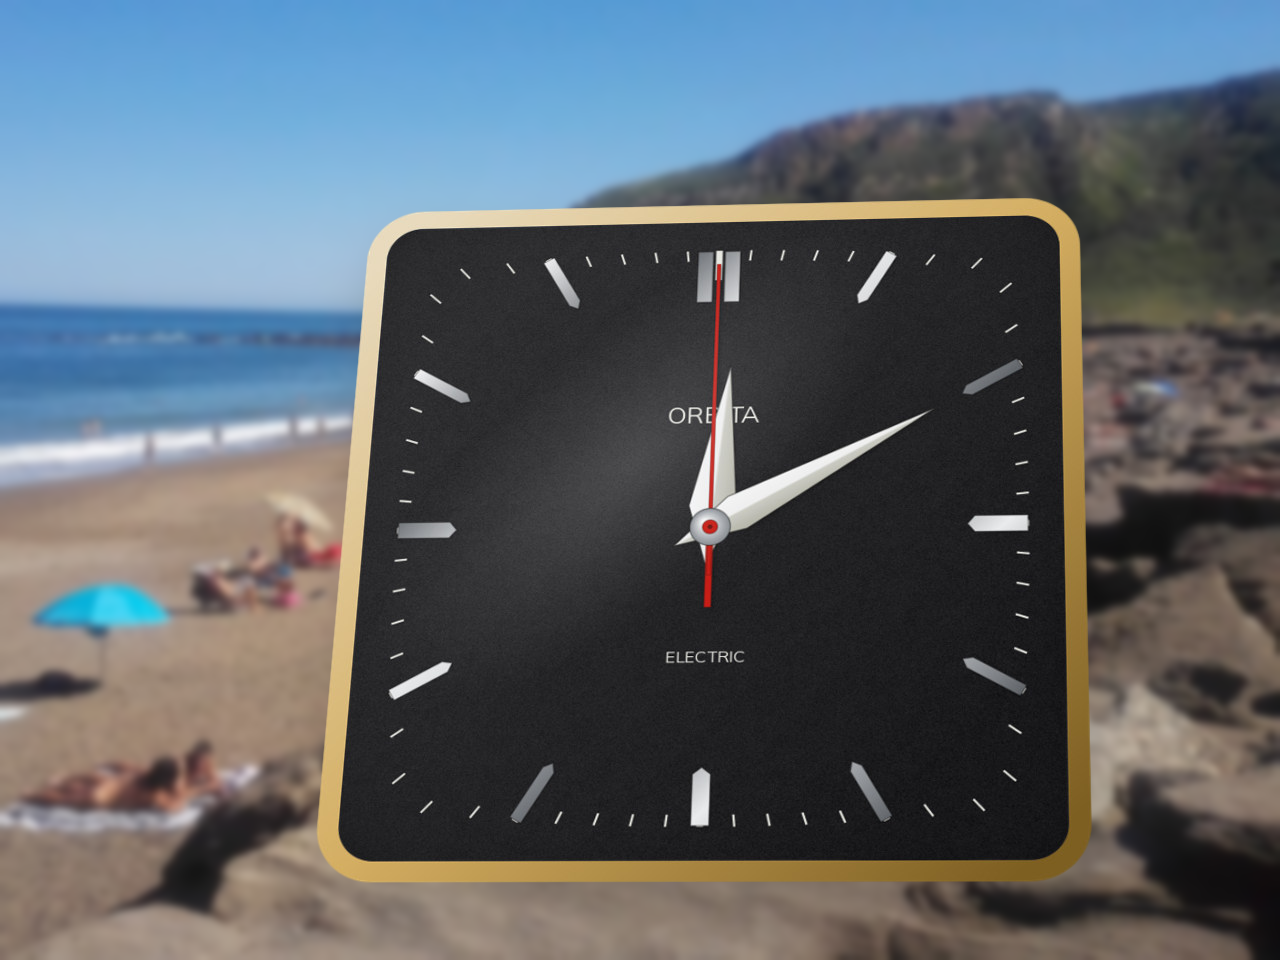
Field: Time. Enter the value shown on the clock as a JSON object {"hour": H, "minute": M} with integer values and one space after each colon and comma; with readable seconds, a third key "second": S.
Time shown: {"hour": 12, "minute": 10, "second": 0}
